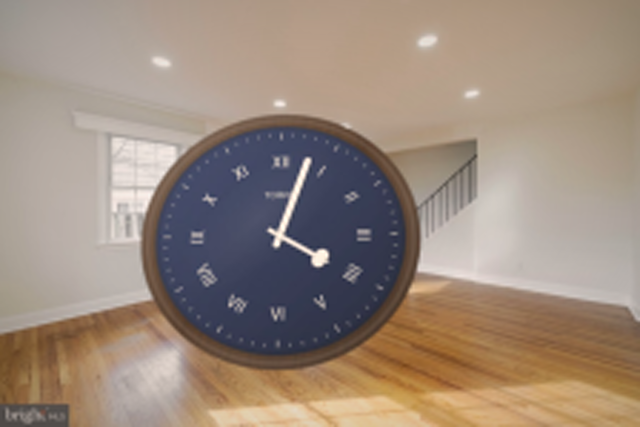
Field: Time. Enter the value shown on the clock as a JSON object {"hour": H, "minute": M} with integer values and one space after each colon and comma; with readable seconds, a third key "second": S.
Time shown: {"hour": 4, "minute": 3}
